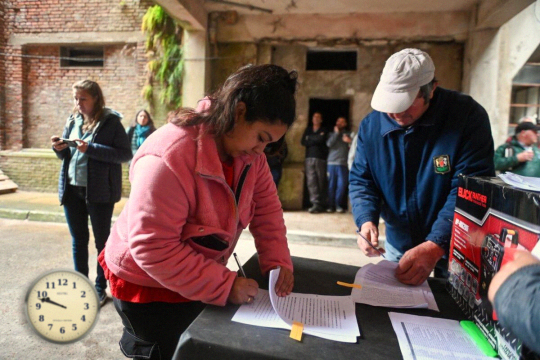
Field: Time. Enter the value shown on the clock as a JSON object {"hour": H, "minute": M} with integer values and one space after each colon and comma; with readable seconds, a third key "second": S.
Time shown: {"hour": 9, "minute": 48}
